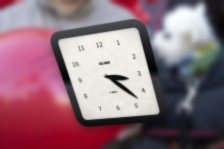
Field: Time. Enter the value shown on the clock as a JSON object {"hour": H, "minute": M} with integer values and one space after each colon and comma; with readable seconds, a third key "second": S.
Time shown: {"hour": 3, "minute": 23}
